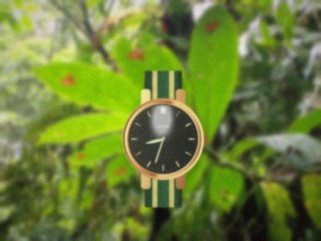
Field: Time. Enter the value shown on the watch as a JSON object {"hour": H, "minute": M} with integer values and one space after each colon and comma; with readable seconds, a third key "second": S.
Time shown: {"hour": 8, "minute": 33}
